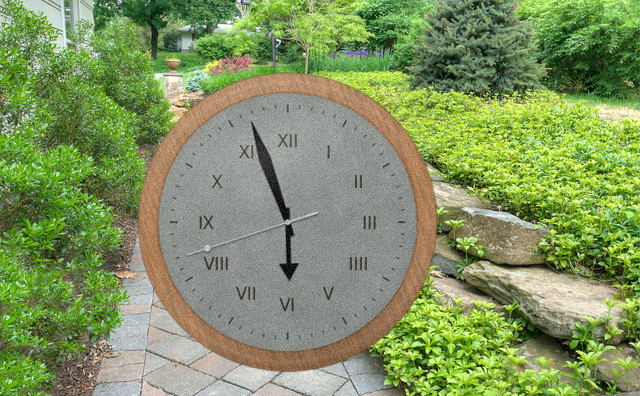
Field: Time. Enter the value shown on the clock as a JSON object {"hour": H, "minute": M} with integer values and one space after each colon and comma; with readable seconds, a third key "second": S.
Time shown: {"hour": 5, "minute": 56, "second": 42}
